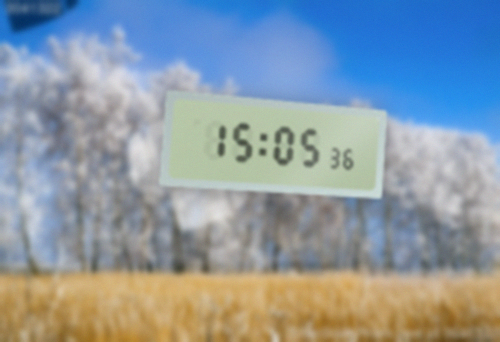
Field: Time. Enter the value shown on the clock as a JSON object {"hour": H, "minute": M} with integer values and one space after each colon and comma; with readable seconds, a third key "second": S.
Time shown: {"hour": 15, "minute": 5, "second": 36}
